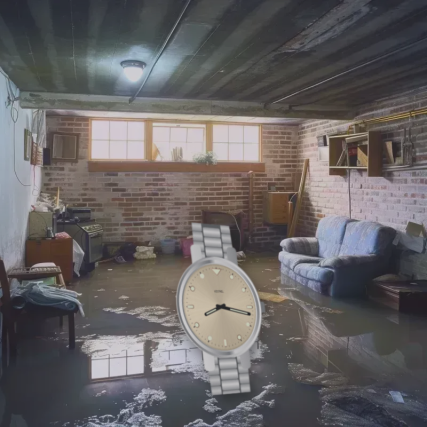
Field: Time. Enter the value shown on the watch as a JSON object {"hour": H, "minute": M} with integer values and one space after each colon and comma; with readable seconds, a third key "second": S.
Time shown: {"hour": 8, "minute": 17}
